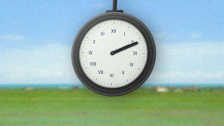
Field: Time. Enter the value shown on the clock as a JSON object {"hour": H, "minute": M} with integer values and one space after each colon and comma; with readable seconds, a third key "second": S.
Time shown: {"hour": 2, "minute": 11}
